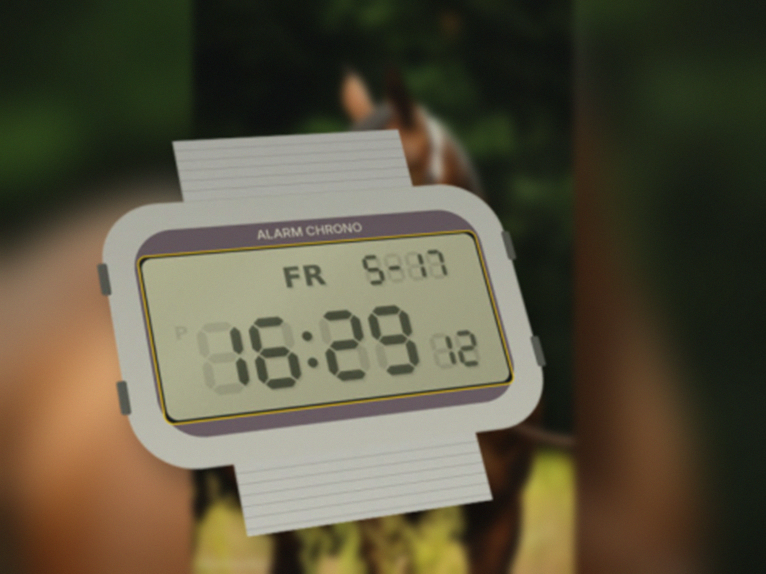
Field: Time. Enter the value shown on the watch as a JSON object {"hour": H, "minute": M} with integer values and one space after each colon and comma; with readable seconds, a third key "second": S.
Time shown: {"hour": 16, "minute": 29, "second": 12}
